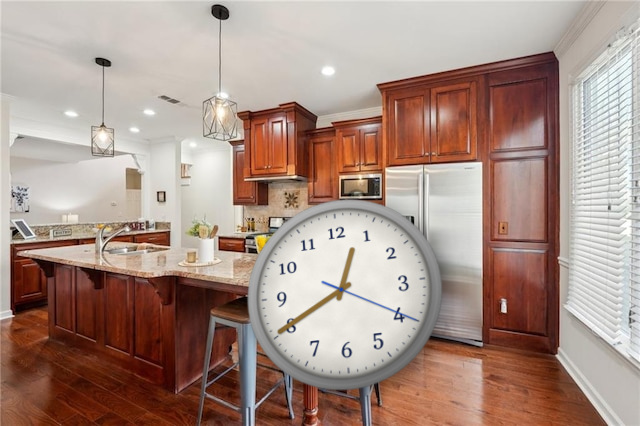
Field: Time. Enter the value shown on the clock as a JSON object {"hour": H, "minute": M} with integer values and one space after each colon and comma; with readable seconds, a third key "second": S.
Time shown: {"hour": 12, "minute": 40, "second": 20}
